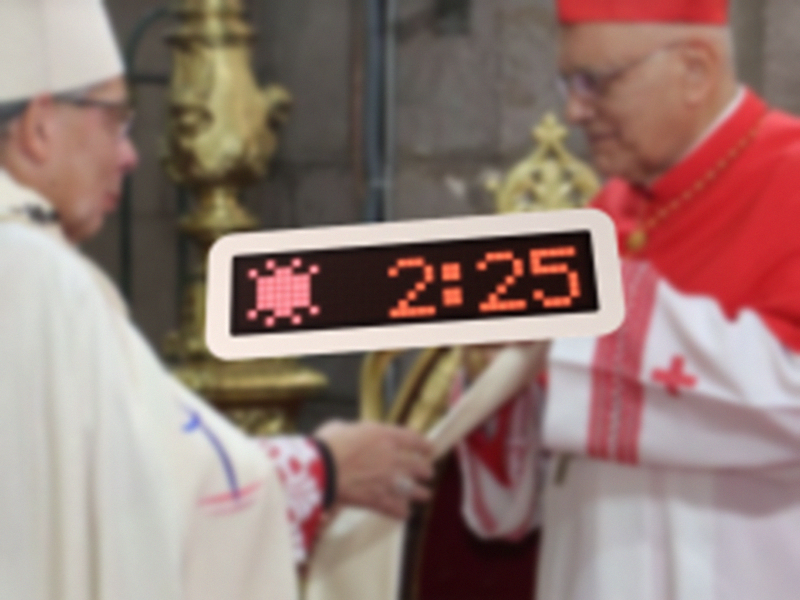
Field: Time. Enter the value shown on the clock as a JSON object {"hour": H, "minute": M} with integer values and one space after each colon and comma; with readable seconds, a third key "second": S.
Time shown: {"hour": 2, "minute": 25}
